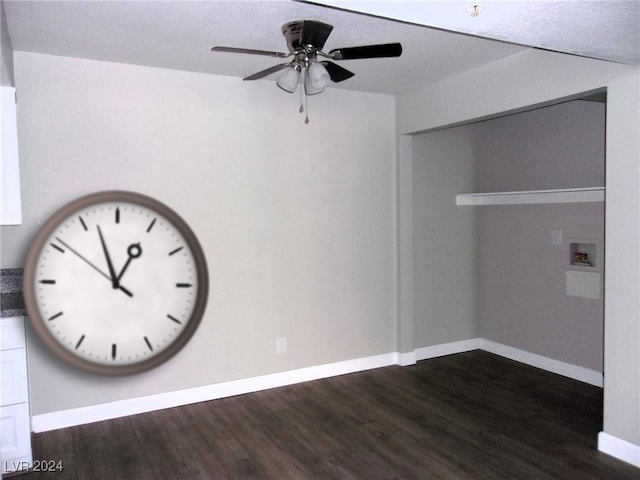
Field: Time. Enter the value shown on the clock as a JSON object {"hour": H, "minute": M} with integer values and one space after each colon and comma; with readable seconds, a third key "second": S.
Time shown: {"hour": 12, "minute": 56, "second": 51}
